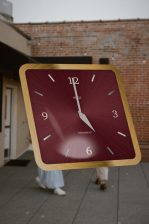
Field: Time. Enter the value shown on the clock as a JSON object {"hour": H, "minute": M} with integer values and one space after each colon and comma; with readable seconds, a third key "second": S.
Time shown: {"hour": 5, "minute": 0}
